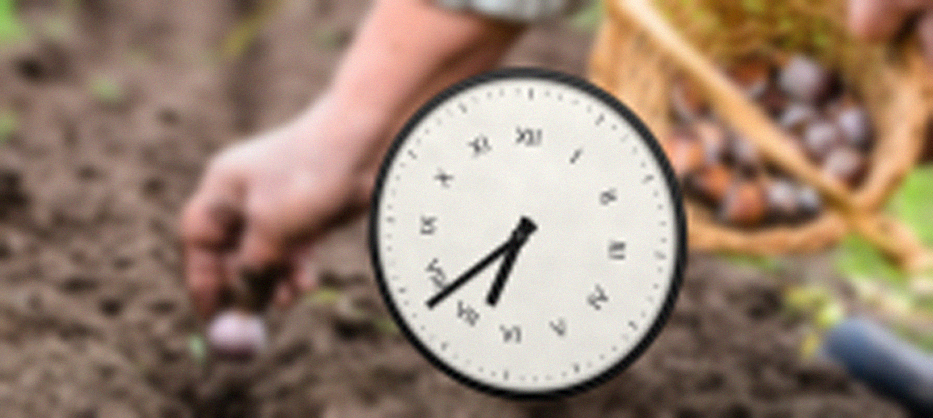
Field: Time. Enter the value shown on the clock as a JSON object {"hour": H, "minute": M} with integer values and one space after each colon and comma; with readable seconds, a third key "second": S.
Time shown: {"hour": 6, "minute": 38}
